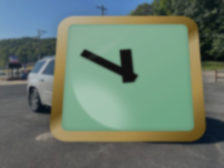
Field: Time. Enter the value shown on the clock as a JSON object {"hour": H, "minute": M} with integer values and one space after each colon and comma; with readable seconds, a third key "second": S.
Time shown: {"hour": 11, "minute": 50}
